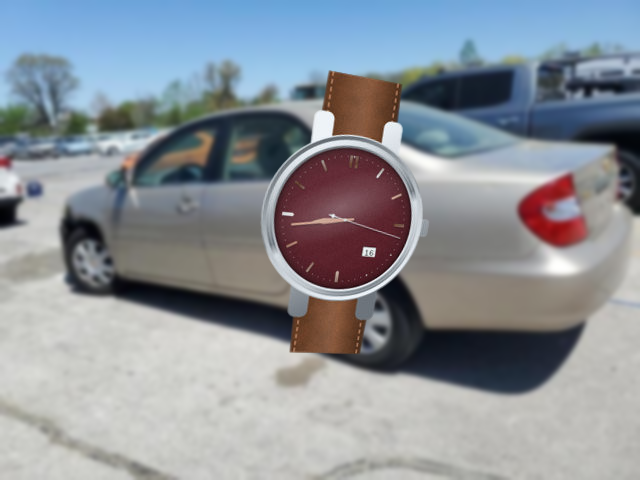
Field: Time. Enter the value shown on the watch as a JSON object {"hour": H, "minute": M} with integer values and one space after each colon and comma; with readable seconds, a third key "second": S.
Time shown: {"hour": 8, "minute": 43, "second": 17}
